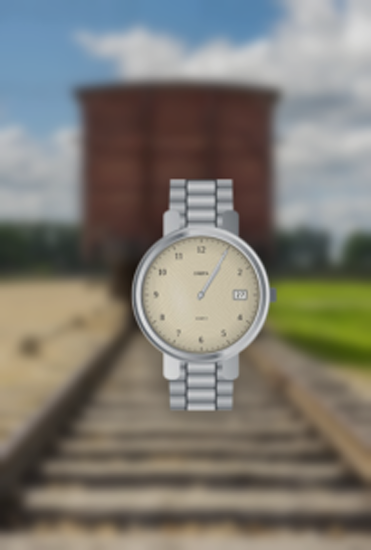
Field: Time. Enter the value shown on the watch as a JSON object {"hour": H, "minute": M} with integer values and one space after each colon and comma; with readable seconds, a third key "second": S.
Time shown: {"hour": 1, "minute": 5}
